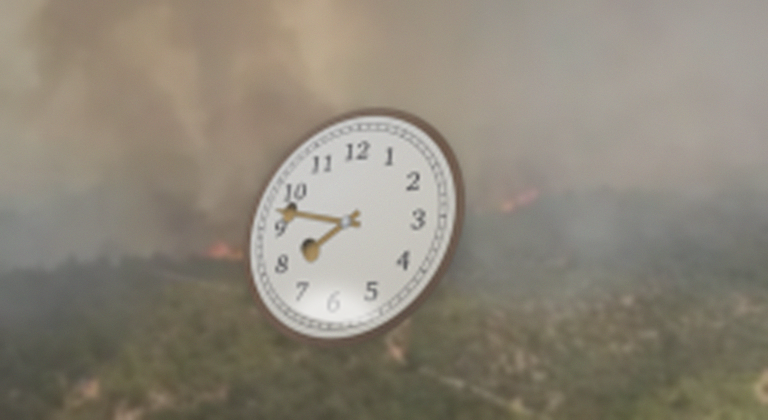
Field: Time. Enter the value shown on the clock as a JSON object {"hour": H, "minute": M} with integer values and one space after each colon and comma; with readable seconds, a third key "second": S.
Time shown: {"hour": 7, "minute": 47}
